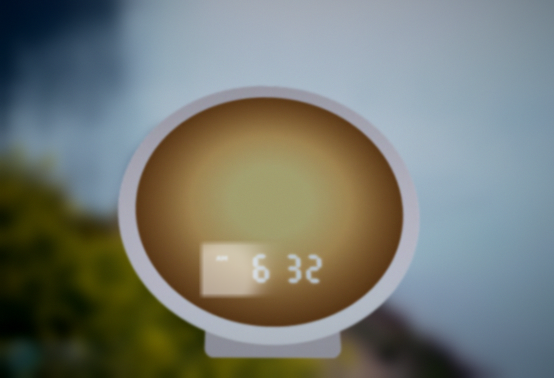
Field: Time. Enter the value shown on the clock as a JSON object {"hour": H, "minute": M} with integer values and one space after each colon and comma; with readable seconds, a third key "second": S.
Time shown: {"hour": 6, "minute": 32}
